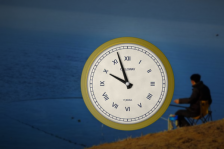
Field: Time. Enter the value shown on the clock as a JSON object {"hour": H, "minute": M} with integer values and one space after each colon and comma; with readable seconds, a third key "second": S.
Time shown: {"hour": 9, "minute": 57}
